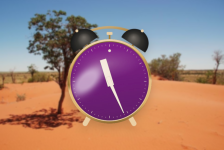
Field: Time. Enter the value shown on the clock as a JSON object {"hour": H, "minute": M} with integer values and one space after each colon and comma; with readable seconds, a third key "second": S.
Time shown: {"hour": 11, "minute": 26}
